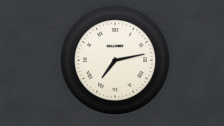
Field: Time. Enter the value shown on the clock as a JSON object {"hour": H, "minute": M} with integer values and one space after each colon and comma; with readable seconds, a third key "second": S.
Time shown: {"hour": 7, "minute": 13}
